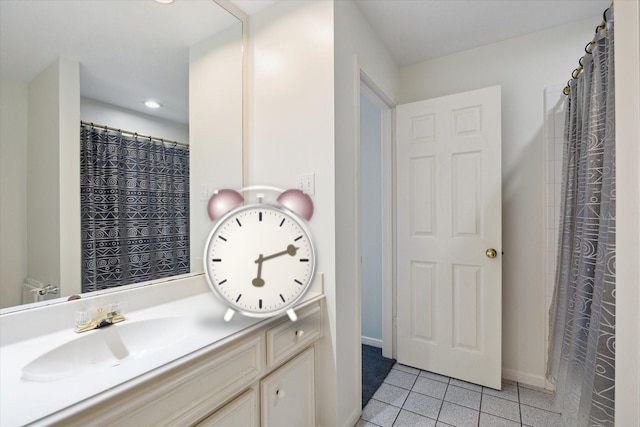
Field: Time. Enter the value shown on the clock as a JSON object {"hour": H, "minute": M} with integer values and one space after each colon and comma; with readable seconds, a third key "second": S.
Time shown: {"hour": 6, "minute": 12}
